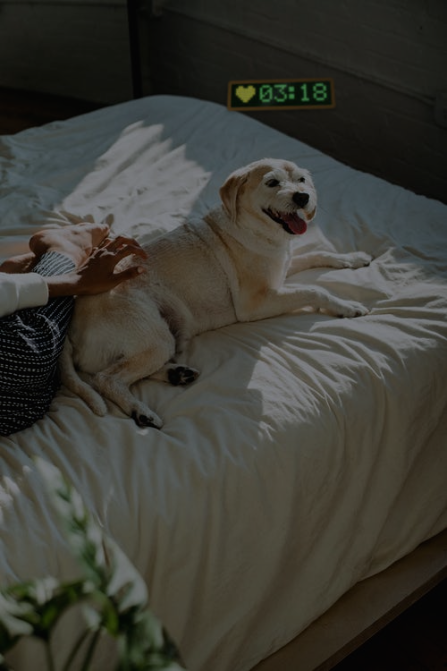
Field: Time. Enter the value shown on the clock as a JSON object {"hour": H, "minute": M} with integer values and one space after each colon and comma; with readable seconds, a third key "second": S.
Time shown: {"hour": 3, "minute": 18}
